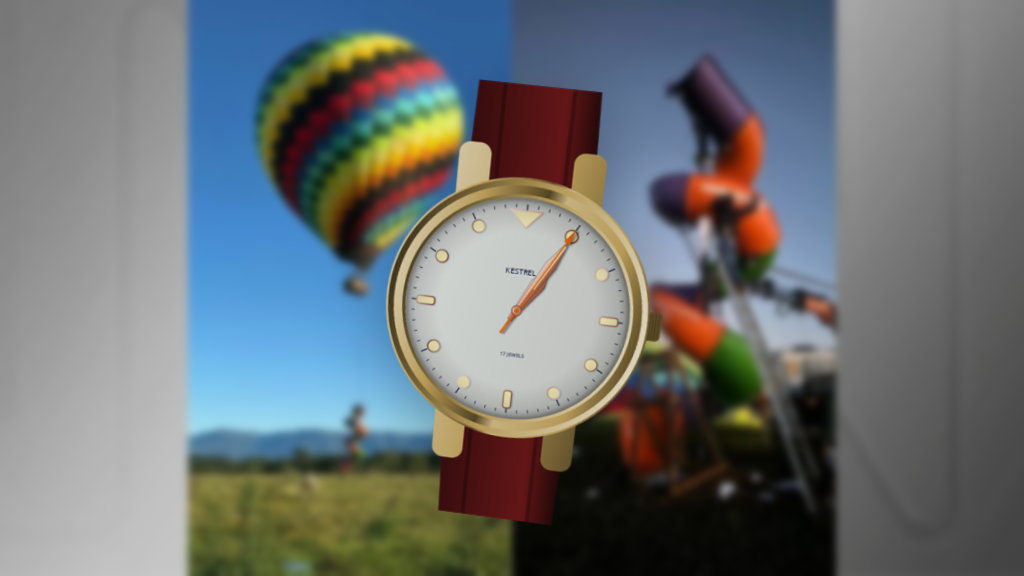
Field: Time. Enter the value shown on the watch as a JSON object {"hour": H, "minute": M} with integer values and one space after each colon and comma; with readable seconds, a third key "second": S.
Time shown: {"hour": 1, "minute": 5, "second": 5}
